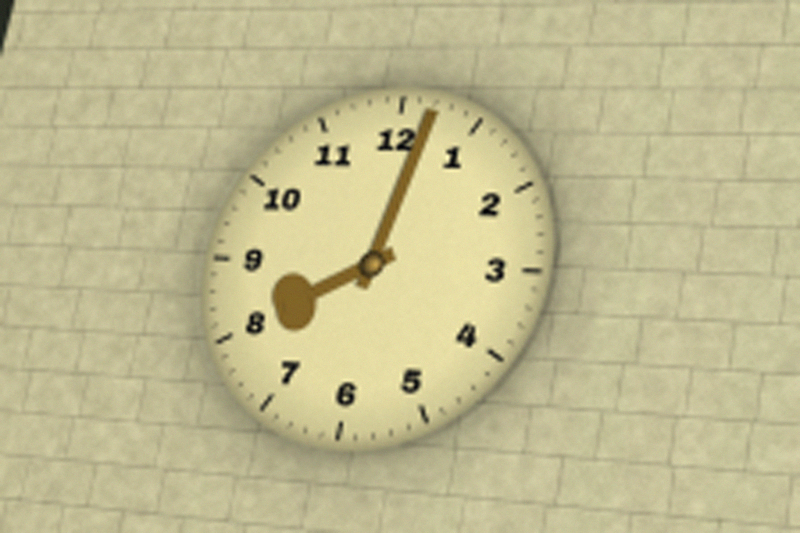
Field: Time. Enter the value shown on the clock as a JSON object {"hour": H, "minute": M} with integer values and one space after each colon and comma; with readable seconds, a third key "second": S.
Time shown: {"hour": 8, "minute": 2}
